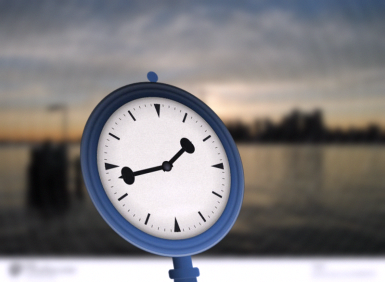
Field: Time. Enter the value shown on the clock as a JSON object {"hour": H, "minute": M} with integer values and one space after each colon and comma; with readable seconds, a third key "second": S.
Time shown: {"hour": 1, "minute": 43}
